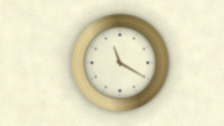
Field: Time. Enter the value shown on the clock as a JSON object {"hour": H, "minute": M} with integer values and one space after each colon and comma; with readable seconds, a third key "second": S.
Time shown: {"hour": 11, "minute": 20}
